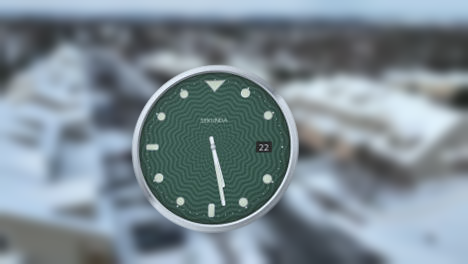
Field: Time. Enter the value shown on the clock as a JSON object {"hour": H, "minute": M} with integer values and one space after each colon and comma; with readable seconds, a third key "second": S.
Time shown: {"hour": 5, "minute": 28}
